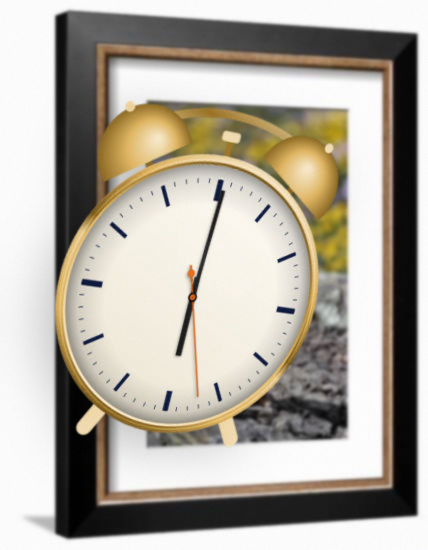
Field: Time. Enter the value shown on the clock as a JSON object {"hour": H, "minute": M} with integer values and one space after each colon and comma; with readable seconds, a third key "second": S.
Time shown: {"hour": 6, "minute": 0, "second": 27}
